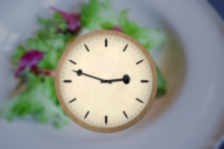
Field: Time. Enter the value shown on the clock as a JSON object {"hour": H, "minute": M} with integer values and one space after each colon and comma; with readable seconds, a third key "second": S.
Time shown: {"hour": 2, "minute": 48}
